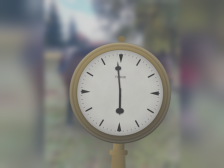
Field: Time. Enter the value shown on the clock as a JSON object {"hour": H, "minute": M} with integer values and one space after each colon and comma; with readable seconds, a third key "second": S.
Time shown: {"hour": 5, "minute": 59}
